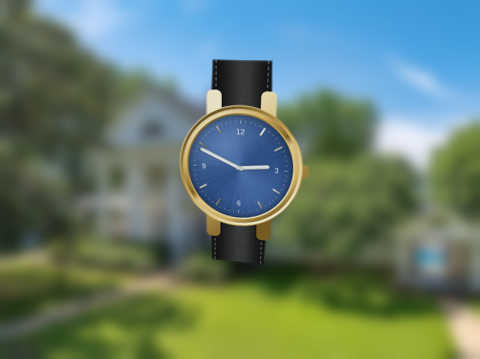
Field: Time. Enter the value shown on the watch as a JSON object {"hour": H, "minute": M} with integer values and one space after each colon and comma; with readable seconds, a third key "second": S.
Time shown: {"hour": 2, "minute": 49}
